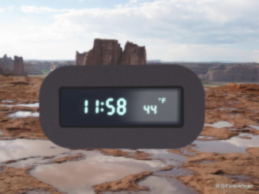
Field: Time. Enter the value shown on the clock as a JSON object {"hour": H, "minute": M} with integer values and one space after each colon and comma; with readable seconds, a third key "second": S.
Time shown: {"hour": 11, "minute": 58}
